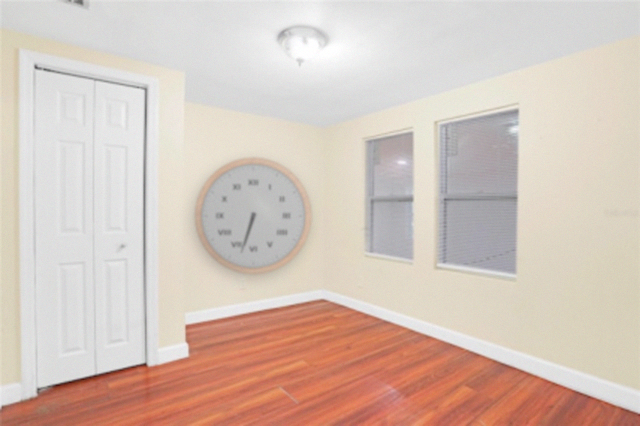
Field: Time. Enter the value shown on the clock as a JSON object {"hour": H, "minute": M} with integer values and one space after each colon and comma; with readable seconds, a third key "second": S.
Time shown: {"hour": 6, "minute": 33}
